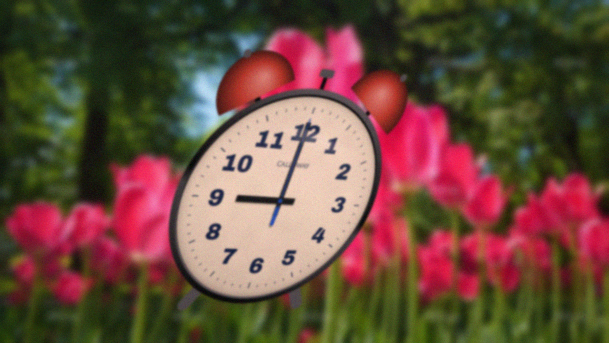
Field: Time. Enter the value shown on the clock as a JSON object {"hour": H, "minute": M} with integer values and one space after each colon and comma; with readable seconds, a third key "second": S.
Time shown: {"hour": 9, "minute": 0, "second": 0}
